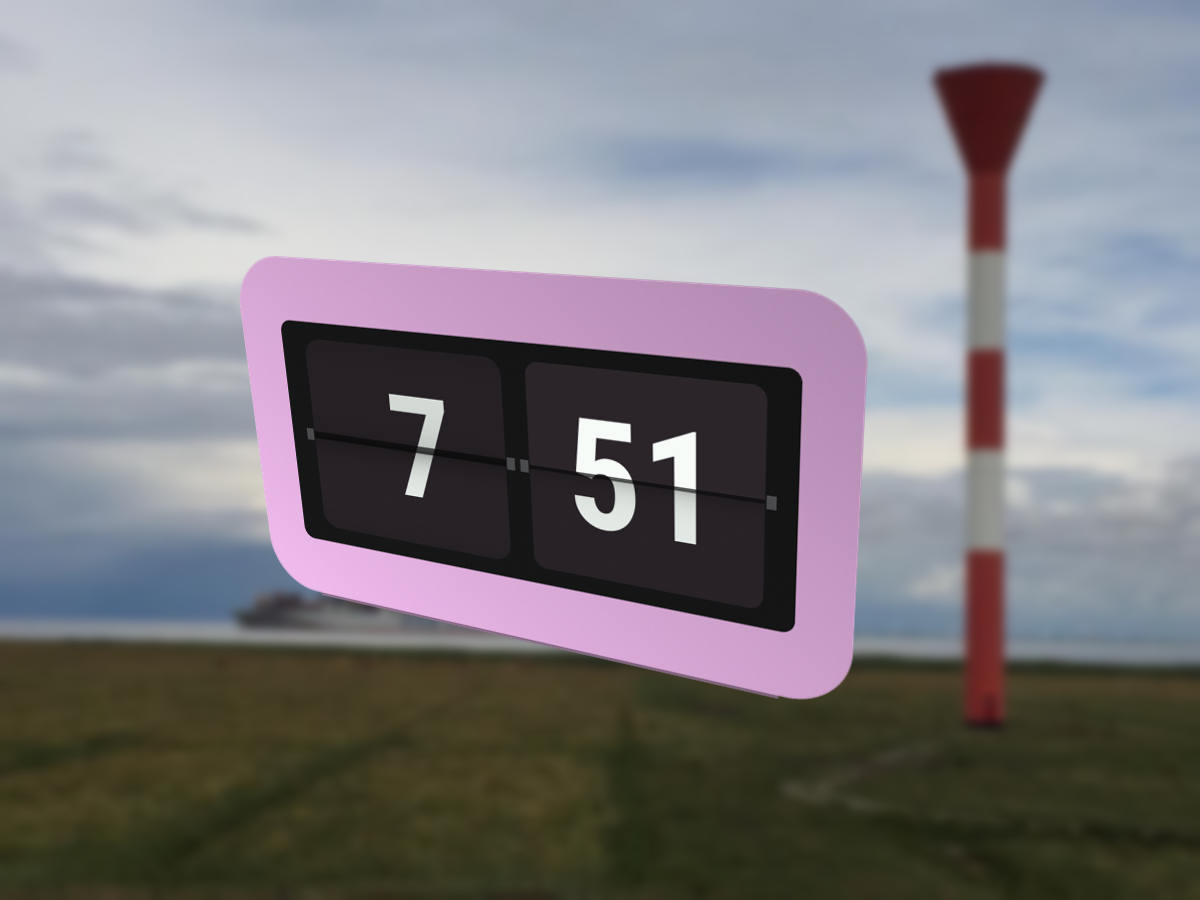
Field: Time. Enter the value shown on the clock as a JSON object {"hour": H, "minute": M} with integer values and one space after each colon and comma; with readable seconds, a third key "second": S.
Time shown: {"hour": 7, "minute": 51}
